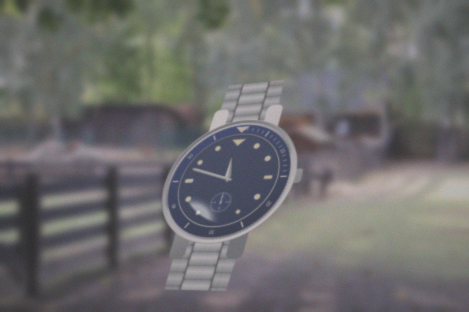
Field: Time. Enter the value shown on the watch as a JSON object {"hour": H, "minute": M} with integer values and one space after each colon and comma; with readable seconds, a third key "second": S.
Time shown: {"hour": 11, "minute": 48}
